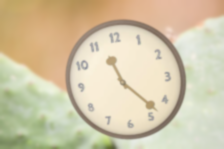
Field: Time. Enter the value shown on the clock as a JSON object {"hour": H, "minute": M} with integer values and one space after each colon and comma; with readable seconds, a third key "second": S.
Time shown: {"hour": 11, "minute": 23}
